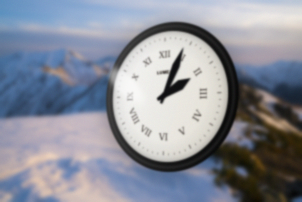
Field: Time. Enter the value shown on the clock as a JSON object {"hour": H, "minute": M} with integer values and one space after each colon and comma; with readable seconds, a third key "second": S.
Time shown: {"hour": 2, "minute": 4}
